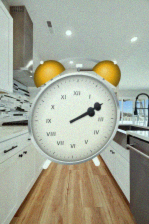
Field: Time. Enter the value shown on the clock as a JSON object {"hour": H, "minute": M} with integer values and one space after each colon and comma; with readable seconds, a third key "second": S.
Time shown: {"hour": 2, "minute": 10}
